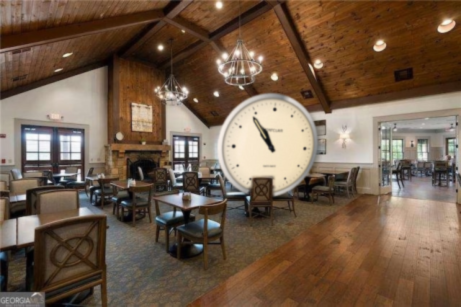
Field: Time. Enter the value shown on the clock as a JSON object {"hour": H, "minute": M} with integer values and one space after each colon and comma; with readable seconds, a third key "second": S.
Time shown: {"hour": 10, "minute": 54}
